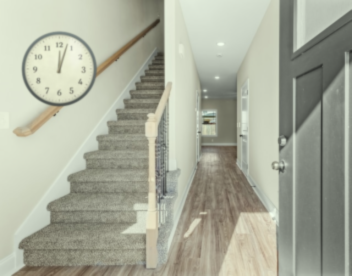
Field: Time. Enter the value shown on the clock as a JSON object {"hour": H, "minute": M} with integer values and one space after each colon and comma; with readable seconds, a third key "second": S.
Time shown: {"hour": 12, "minute": 3}
